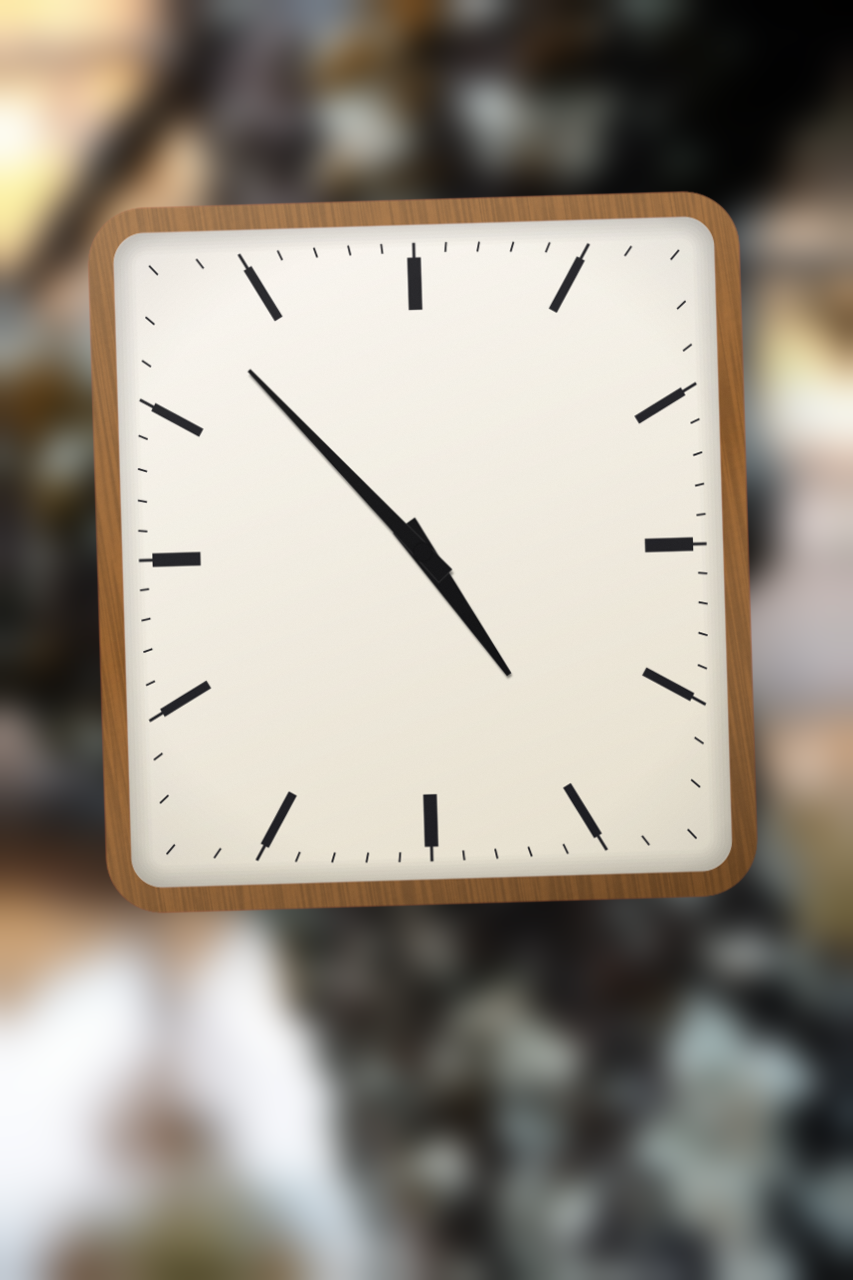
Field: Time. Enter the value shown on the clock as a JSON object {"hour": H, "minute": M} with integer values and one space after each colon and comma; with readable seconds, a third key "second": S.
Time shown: {"hour": 4, "minute": 53}
